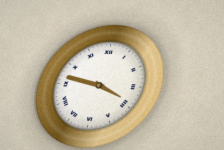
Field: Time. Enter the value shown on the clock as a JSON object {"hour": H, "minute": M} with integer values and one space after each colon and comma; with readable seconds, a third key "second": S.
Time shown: {"hour": 3, "minute": 47}
